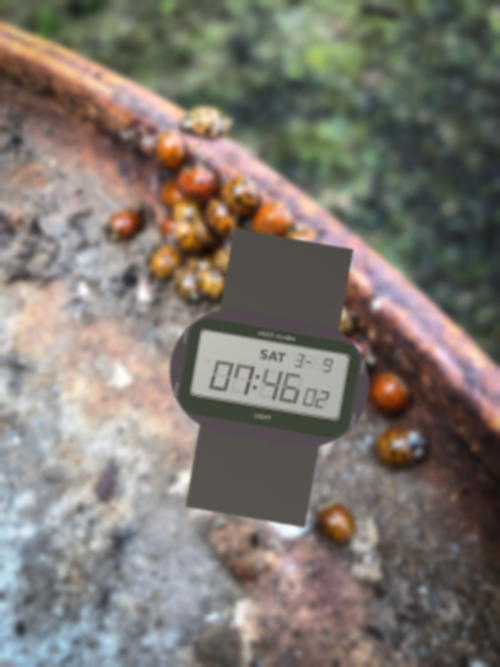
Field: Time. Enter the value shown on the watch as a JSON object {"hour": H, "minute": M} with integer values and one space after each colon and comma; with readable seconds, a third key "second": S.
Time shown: {"hour": 7, "minute": 46, "second": 2}
